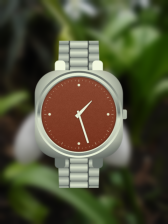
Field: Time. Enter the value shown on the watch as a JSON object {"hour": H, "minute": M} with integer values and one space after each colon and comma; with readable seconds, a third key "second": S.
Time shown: {"hour": 1, "minute": 27}
